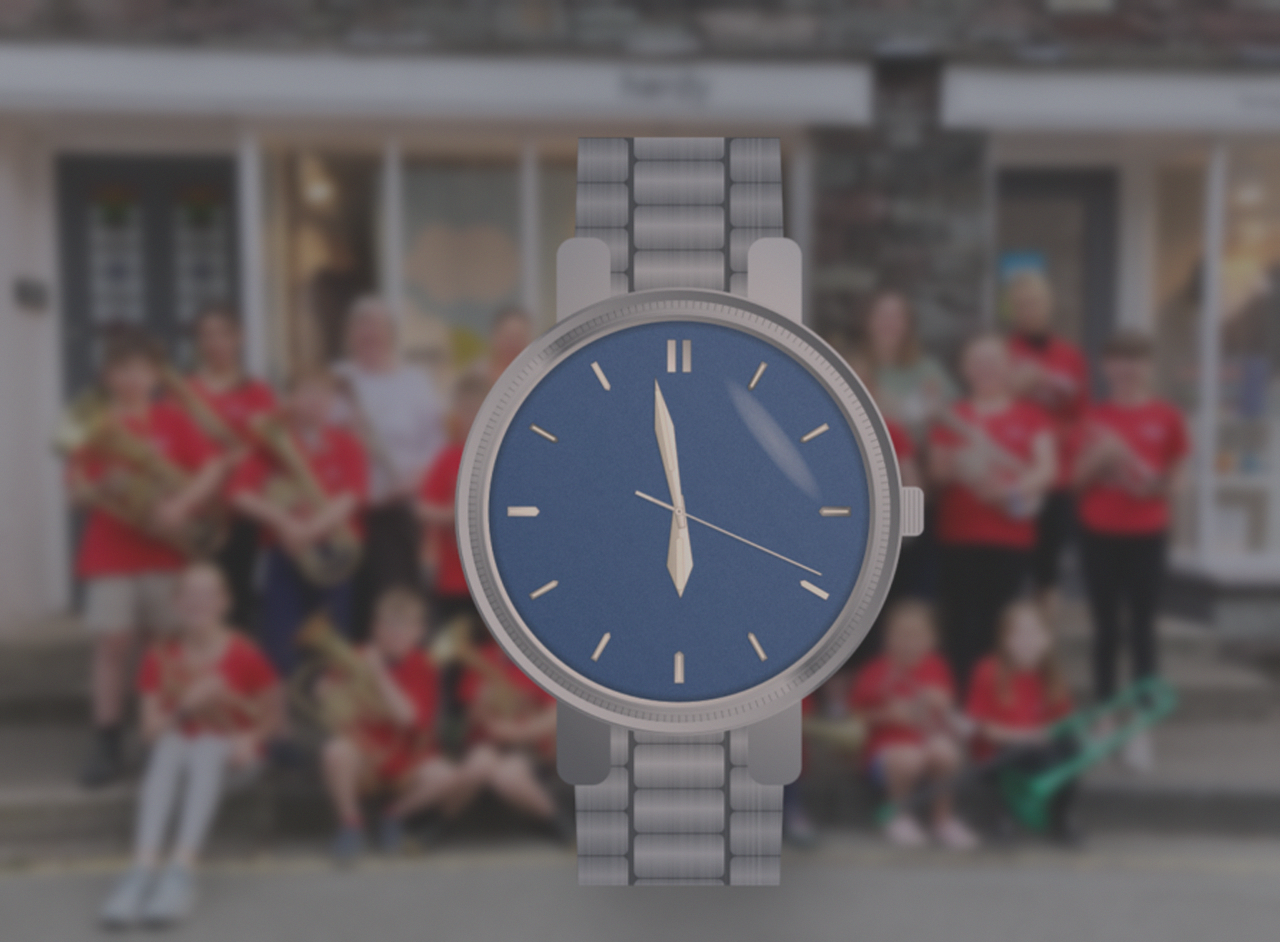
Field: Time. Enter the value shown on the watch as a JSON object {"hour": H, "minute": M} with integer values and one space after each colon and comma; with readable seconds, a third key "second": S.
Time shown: {"hour": 5, "minute": 58, "second": 19}
